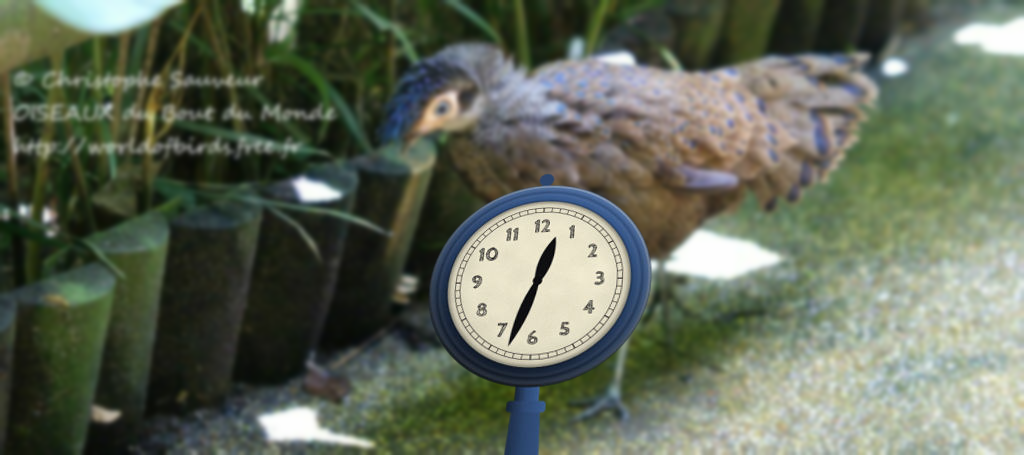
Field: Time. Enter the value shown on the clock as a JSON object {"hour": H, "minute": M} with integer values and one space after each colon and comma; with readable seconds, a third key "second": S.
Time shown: {"hour": 12, "minute": 33}
